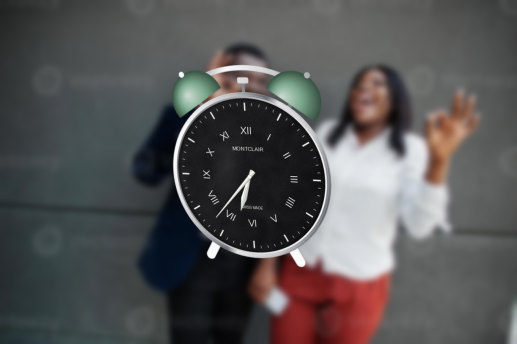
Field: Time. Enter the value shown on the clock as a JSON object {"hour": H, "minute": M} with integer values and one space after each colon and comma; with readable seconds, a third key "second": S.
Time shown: {"hour": 6, "minute": 37}
